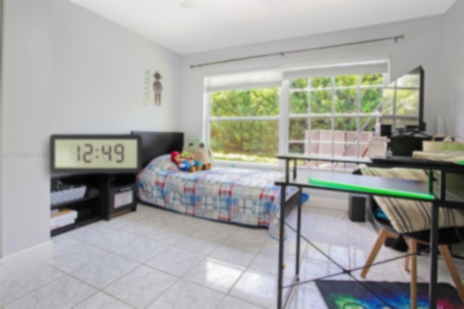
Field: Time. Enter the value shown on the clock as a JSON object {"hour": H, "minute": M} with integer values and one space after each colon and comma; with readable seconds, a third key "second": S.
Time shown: {"hour": 12, "minute": 49}
